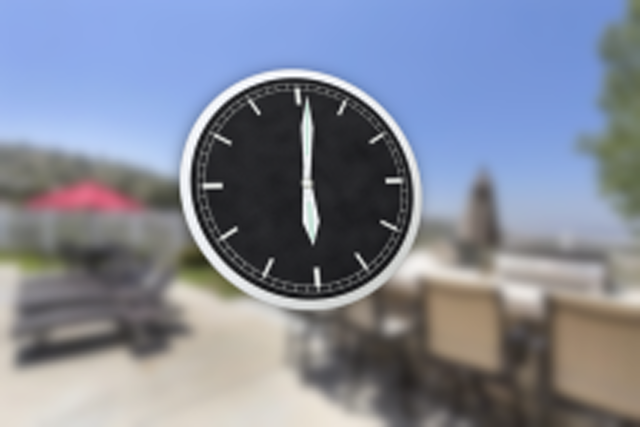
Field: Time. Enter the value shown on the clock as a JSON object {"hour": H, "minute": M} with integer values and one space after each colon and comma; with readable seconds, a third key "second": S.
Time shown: {"hour": 6, "minute": 1}
